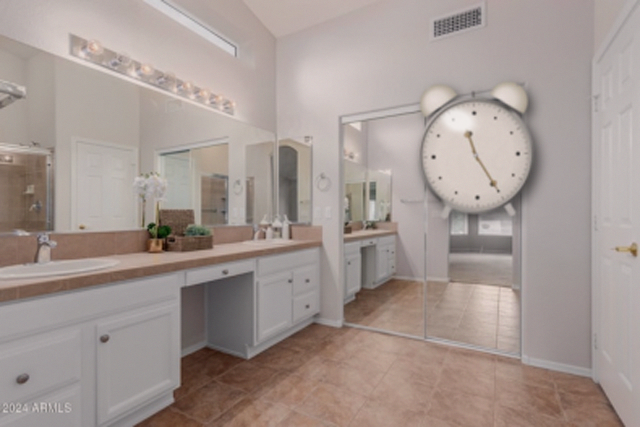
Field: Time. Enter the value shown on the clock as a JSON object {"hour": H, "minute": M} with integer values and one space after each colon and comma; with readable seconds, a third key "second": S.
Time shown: {"hour": 11, "minute": 25}
